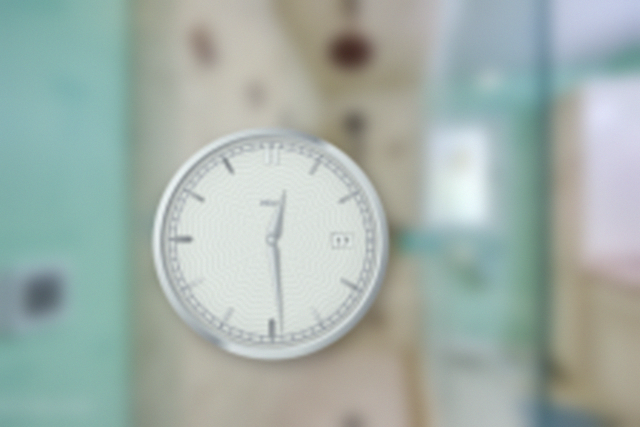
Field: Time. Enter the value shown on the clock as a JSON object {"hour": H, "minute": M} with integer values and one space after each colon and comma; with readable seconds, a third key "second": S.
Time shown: {"hour": 12, "minute": 29}
